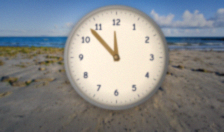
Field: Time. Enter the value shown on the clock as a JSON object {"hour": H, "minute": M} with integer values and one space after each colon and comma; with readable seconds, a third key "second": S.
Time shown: {"hour": 11, "minute": 53}
